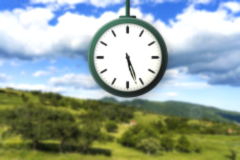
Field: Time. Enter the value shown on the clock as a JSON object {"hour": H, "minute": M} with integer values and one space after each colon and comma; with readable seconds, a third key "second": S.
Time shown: {"hour": 5, "minute": 27}
